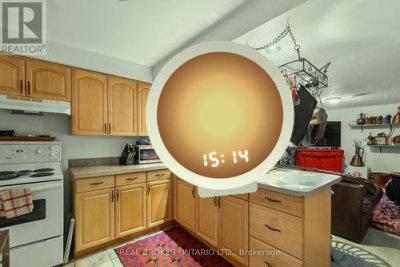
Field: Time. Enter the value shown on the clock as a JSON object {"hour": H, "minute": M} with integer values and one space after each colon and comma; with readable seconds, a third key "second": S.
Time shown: {"hour": 15, "minute": 14}
